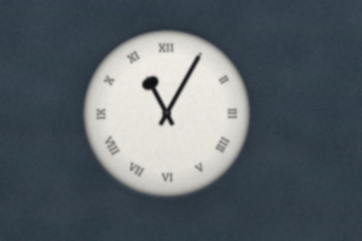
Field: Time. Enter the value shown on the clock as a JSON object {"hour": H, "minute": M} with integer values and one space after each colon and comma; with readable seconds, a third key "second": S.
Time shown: {"hour": 11, "minute": 5}
